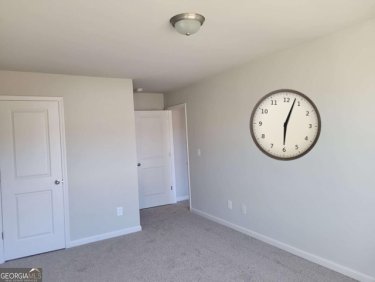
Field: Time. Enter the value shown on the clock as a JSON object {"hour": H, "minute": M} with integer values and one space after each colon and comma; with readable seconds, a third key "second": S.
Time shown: {"hour": 6, "minute": 3}
